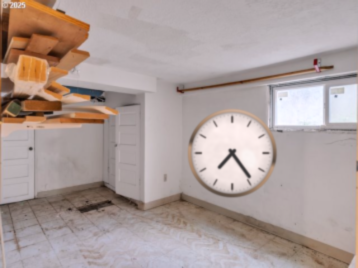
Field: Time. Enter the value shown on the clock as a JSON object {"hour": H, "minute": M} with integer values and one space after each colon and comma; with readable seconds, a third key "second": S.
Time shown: {"hour": 7, "minute": 24}
